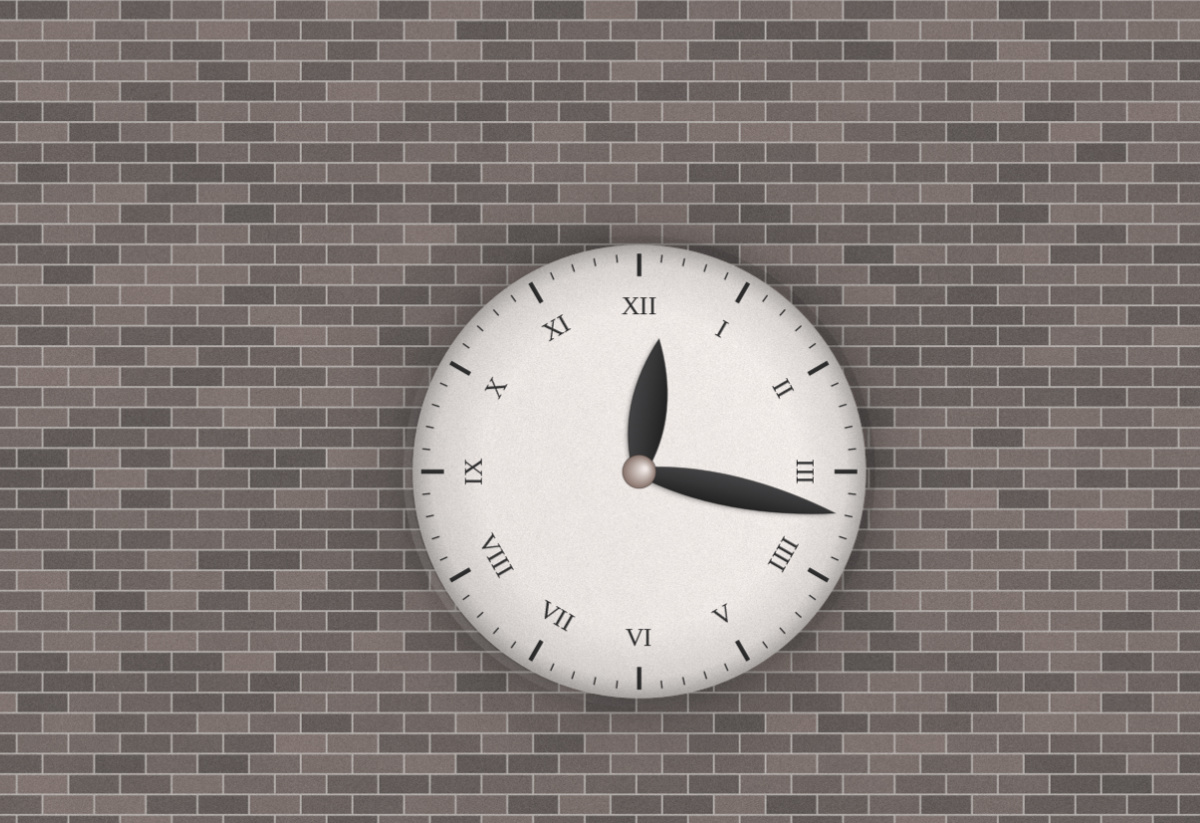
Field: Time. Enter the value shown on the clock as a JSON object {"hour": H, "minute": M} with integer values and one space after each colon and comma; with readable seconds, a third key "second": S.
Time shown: {"hour": 12, "minute": 17}
